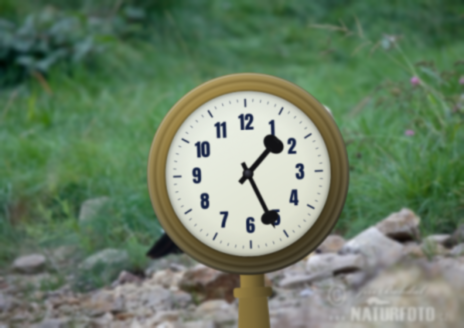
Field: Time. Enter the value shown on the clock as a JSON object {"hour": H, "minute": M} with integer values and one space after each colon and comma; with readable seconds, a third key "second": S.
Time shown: {"hour": 1, "minute": 26}
